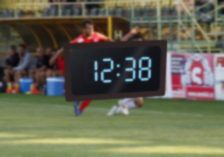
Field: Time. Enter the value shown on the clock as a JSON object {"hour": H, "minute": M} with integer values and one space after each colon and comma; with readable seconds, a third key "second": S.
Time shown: {"hour": 12, "minute": 38}
